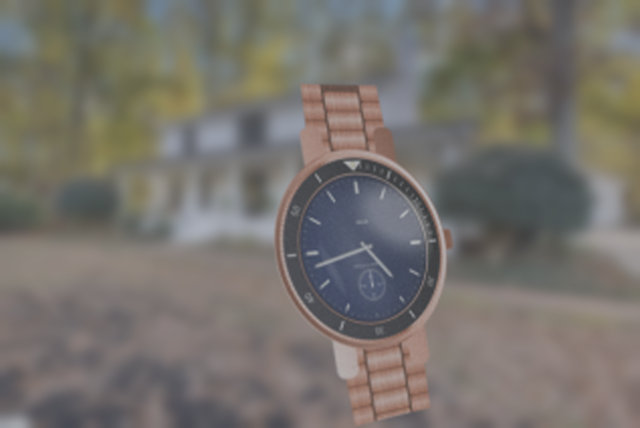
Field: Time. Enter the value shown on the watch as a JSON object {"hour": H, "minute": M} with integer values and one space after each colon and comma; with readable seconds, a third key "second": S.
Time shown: {"hour": 4, "minute": 43}
